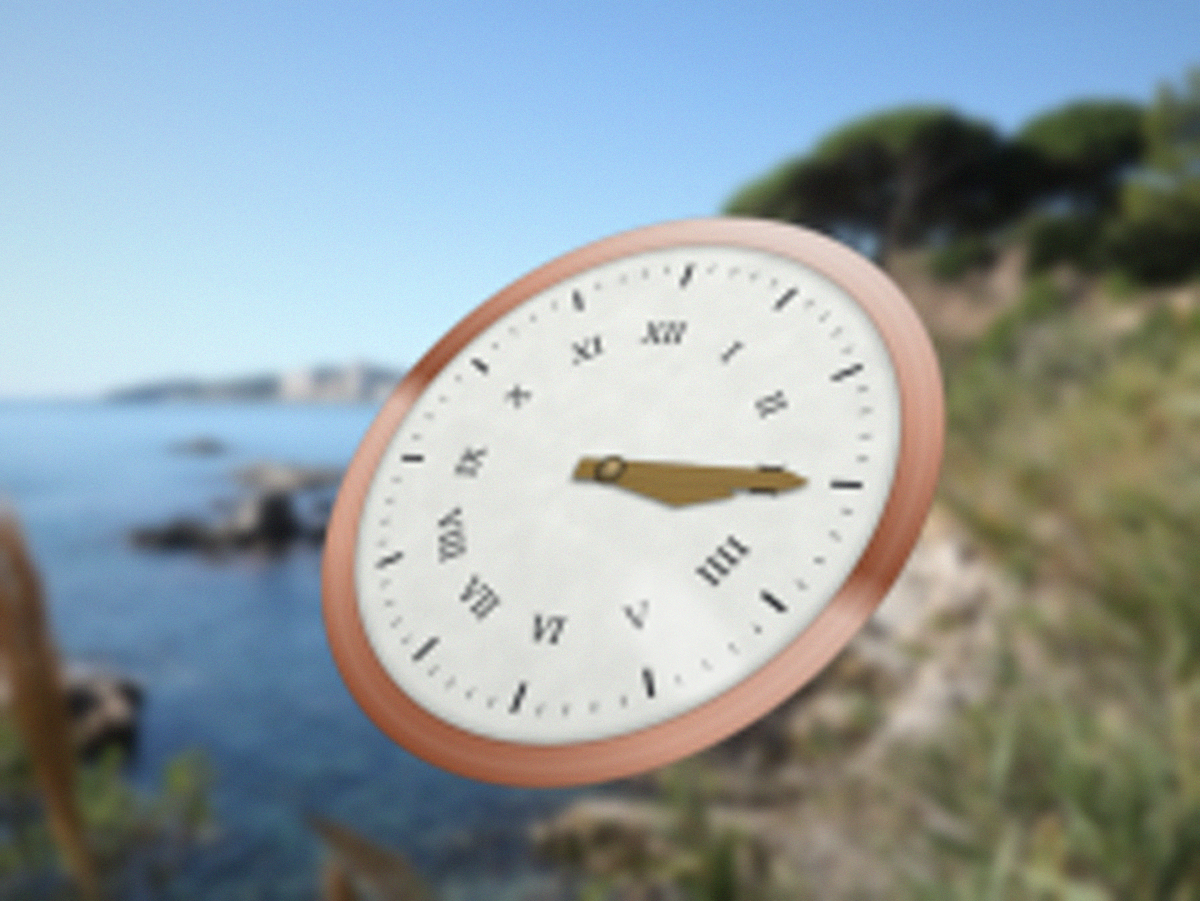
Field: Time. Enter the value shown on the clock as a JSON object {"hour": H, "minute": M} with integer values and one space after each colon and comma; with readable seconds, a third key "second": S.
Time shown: {"hour": 3, "minute": 15}
